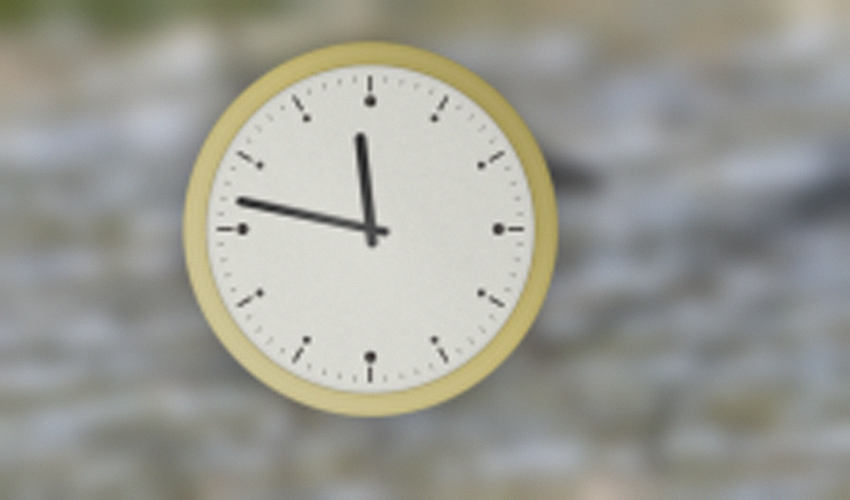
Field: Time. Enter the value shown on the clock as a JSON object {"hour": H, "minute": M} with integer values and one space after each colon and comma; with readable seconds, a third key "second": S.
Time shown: {"hour": 11, "minute": 47}
